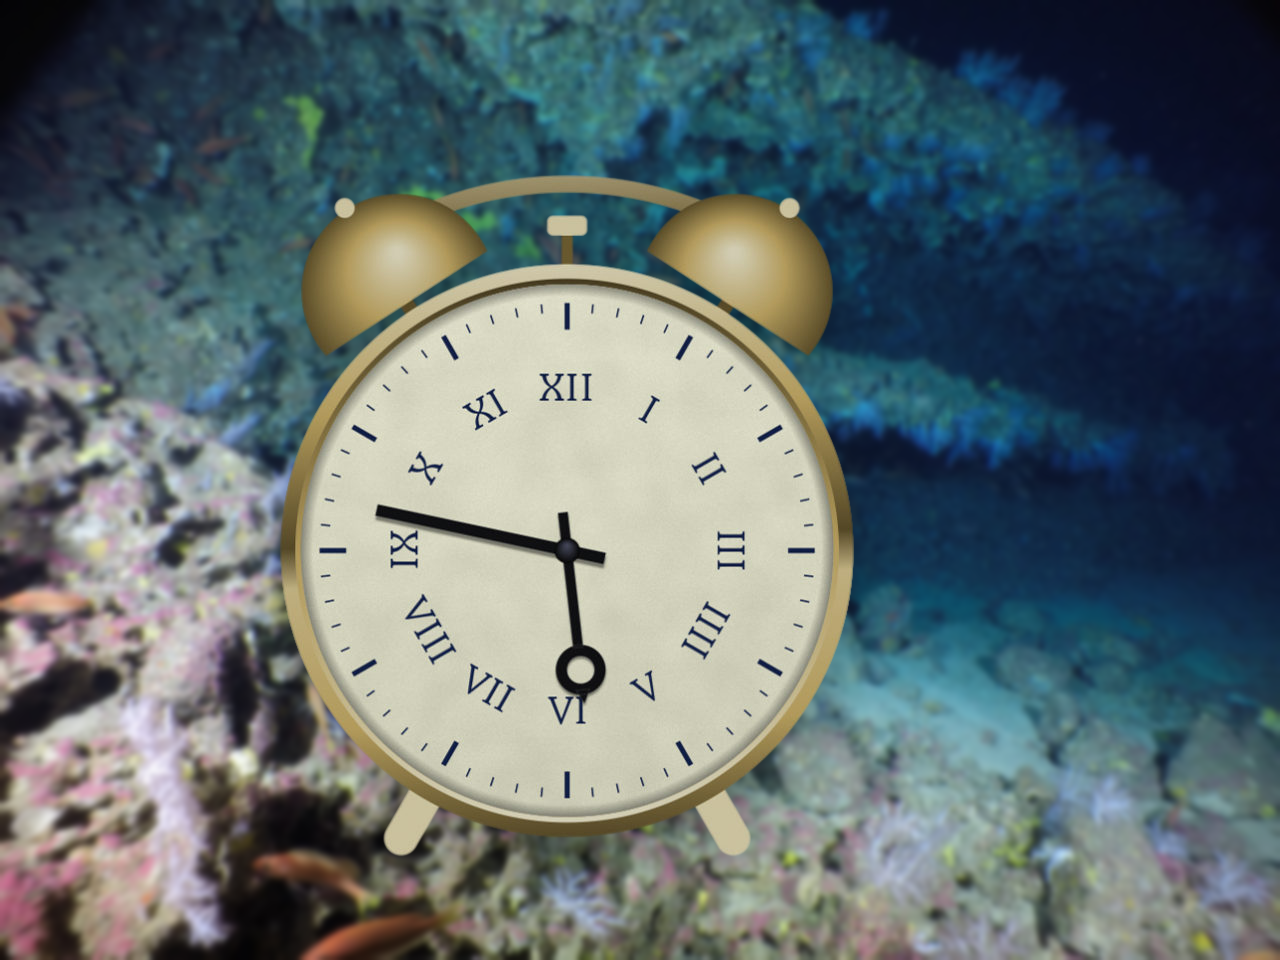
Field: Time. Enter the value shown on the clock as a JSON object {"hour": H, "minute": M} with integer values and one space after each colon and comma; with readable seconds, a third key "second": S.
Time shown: {"hour": 5, "minute": 47}
